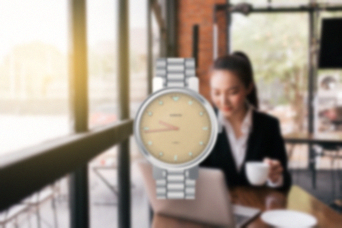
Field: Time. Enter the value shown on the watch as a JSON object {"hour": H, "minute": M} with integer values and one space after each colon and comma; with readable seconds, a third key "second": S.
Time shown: {"hour": 9, "minute": 44}
